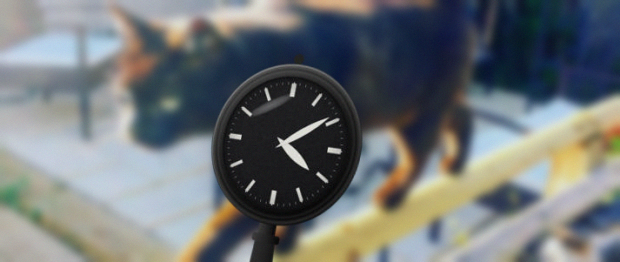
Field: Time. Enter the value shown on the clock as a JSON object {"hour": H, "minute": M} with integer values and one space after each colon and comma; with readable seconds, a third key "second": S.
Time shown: {"hour": 4, "minute": 9}
